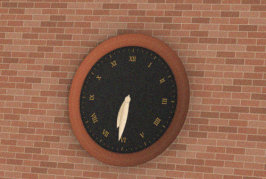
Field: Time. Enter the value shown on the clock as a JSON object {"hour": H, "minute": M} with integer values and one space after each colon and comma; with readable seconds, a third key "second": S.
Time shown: {"hour": 6, "minute": 31}
